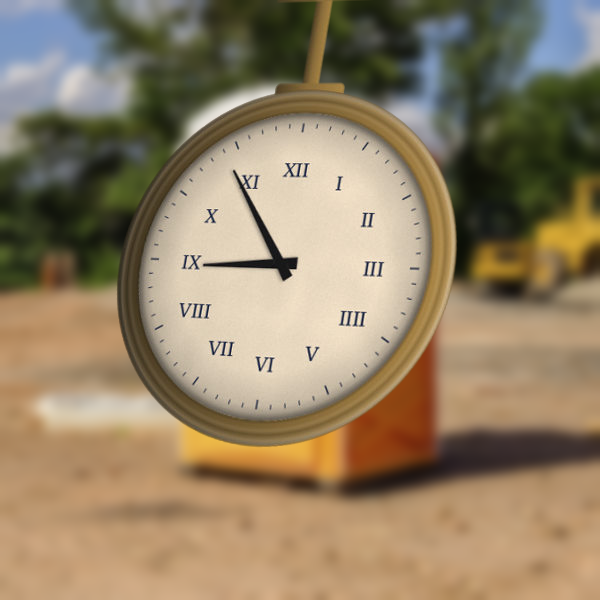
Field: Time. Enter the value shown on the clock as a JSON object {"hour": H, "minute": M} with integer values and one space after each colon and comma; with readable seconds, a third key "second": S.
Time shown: {"hour": 8, "minute": 54}
